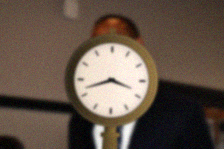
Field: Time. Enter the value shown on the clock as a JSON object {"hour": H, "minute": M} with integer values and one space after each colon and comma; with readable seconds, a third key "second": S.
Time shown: {"hour": 3, "minute": 42}
